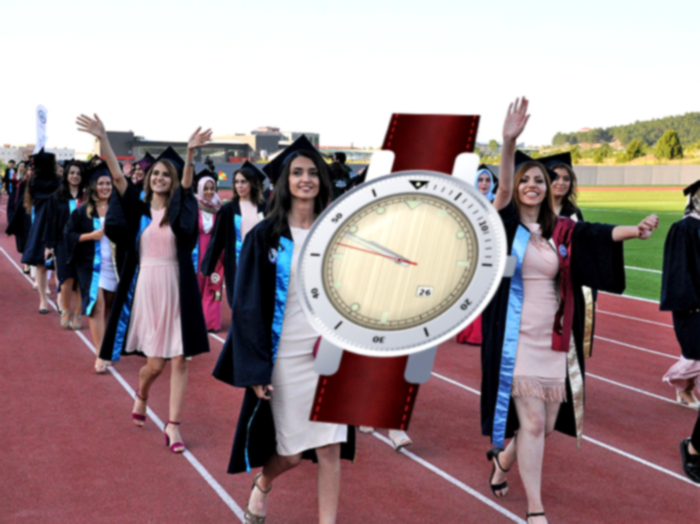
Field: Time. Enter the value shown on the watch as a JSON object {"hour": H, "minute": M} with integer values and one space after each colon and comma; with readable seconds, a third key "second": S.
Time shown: {"hour": 9, "minute": 48, "second": 47}
